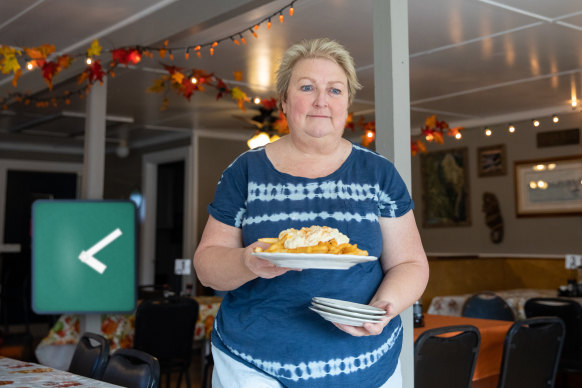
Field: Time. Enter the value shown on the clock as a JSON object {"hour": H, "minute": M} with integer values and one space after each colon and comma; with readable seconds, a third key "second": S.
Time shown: {"hour": 4, "minute": 9}
